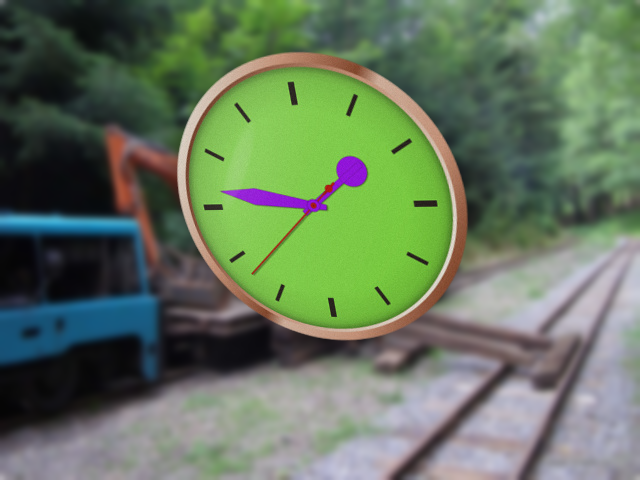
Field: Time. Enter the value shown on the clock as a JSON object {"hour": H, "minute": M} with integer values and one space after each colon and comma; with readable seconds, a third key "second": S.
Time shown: {"hour": 1, "minute": 46, "second": 38}
